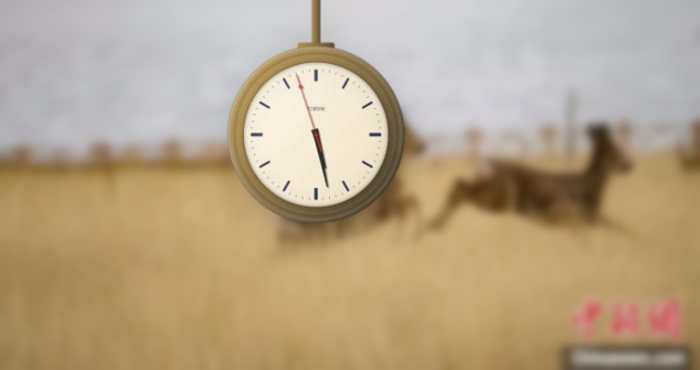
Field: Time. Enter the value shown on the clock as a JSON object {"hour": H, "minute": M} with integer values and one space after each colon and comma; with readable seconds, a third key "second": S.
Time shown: {"hour": 5, "minute": 27, "second": 57}
